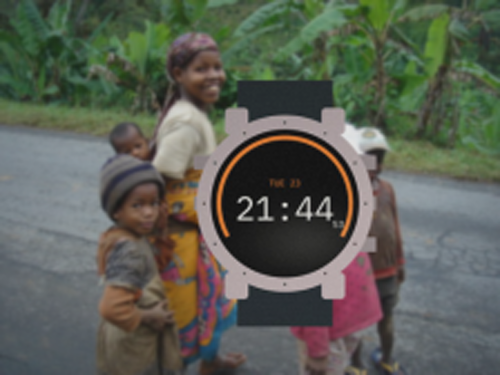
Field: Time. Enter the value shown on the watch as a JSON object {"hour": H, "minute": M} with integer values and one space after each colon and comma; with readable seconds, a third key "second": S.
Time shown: {"hour": 21, "minute": 44}
